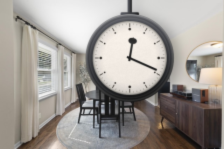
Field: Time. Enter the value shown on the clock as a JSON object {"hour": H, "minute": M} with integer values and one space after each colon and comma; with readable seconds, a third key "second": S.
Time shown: {"hour": 12, "minute": 19}
